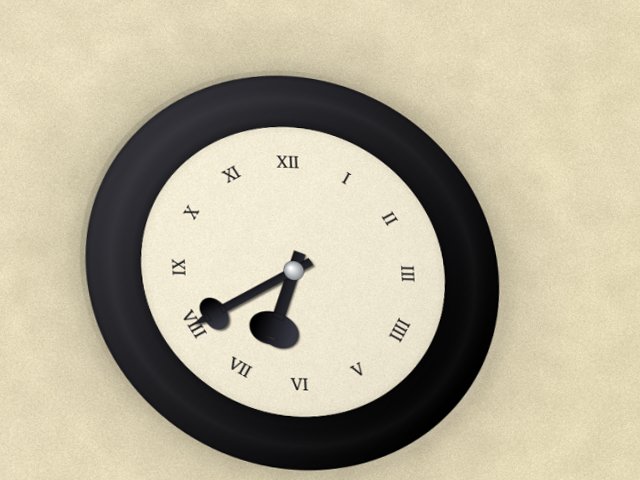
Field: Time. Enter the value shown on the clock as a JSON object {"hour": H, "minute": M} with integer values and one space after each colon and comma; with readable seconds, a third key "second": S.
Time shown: {"hour": 6, "minute": 40}
